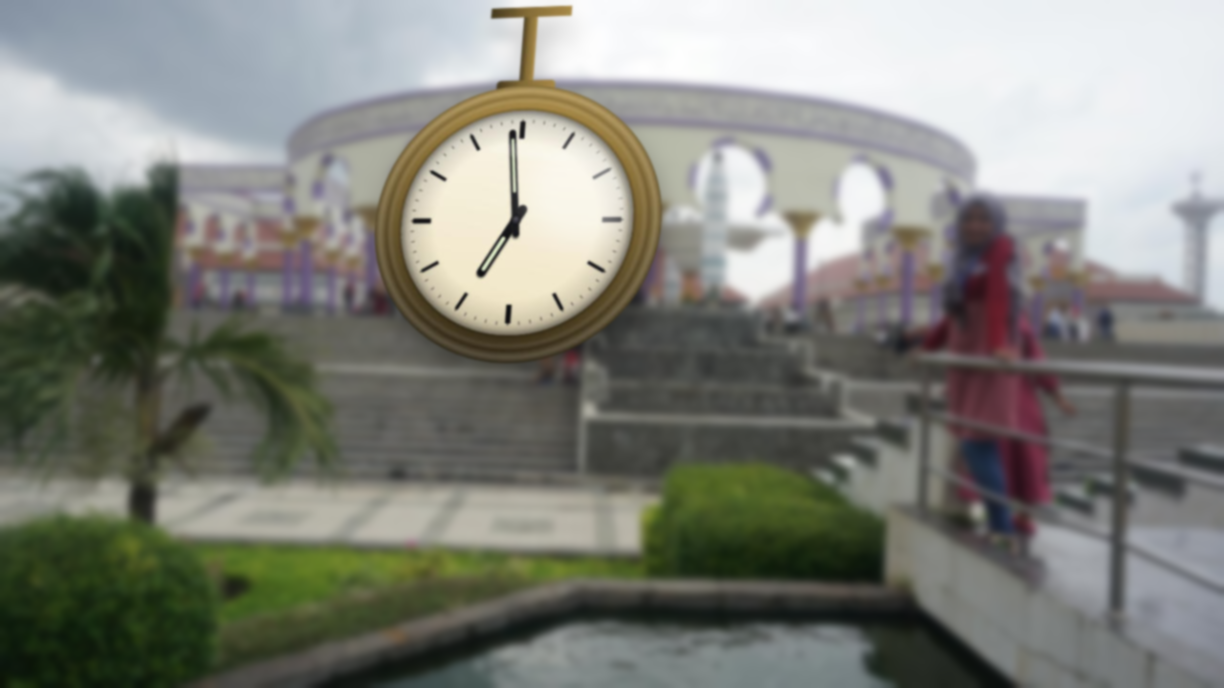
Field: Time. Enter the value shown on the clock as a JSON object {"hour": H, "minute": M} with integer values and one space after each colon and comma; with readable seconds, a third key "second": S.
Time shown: {"hour": 6, "minute": 59}
